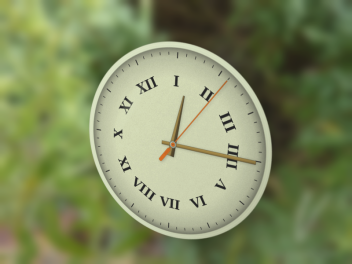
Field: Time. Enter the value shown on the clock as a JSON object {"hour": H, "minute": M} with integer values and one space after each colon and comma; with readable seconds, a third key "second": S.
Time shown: {"hour": 1, "minute": 20, "second": 11}
